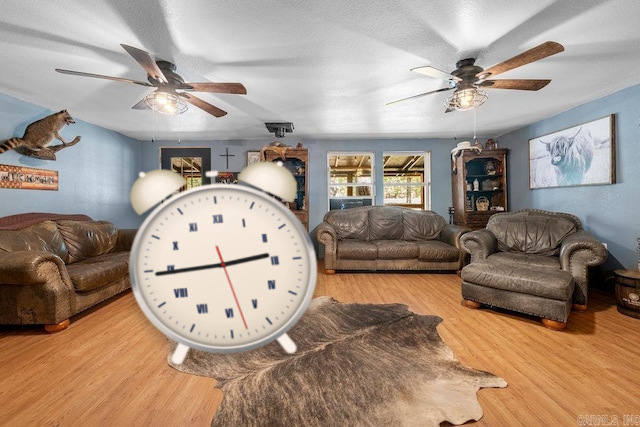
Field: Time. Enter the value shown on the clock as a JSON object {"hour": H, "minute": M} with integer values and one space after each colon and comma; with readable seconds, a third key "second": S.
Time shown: {"hour": 2, "minute": 44, "second": 28}
